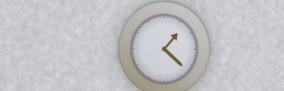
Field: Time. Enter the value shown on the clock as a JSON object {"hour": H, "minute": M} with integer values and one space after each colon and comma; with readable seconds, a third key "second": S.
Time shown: {"hour": 1, "minute": 22}
